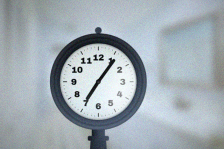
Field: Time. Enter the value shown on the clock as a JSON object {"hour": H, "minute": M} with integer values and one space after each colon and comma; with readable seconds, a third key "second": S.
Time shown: {"hour": 7, "minute": 6}
